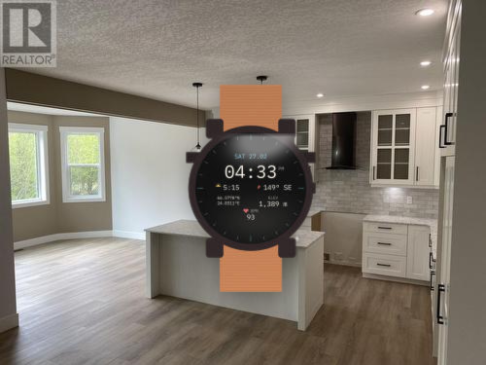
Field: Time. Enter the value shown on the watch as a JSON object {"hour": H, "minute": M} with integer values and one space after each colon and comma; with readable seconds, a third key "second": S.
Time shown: {"hour": 4, "minute": 33}
